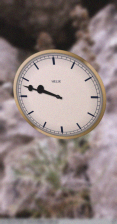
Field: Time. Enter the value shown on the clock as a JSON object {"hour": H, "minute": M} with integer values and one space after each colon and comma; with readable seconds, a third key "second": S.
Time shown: {"hour": 9, "minute": 48}
